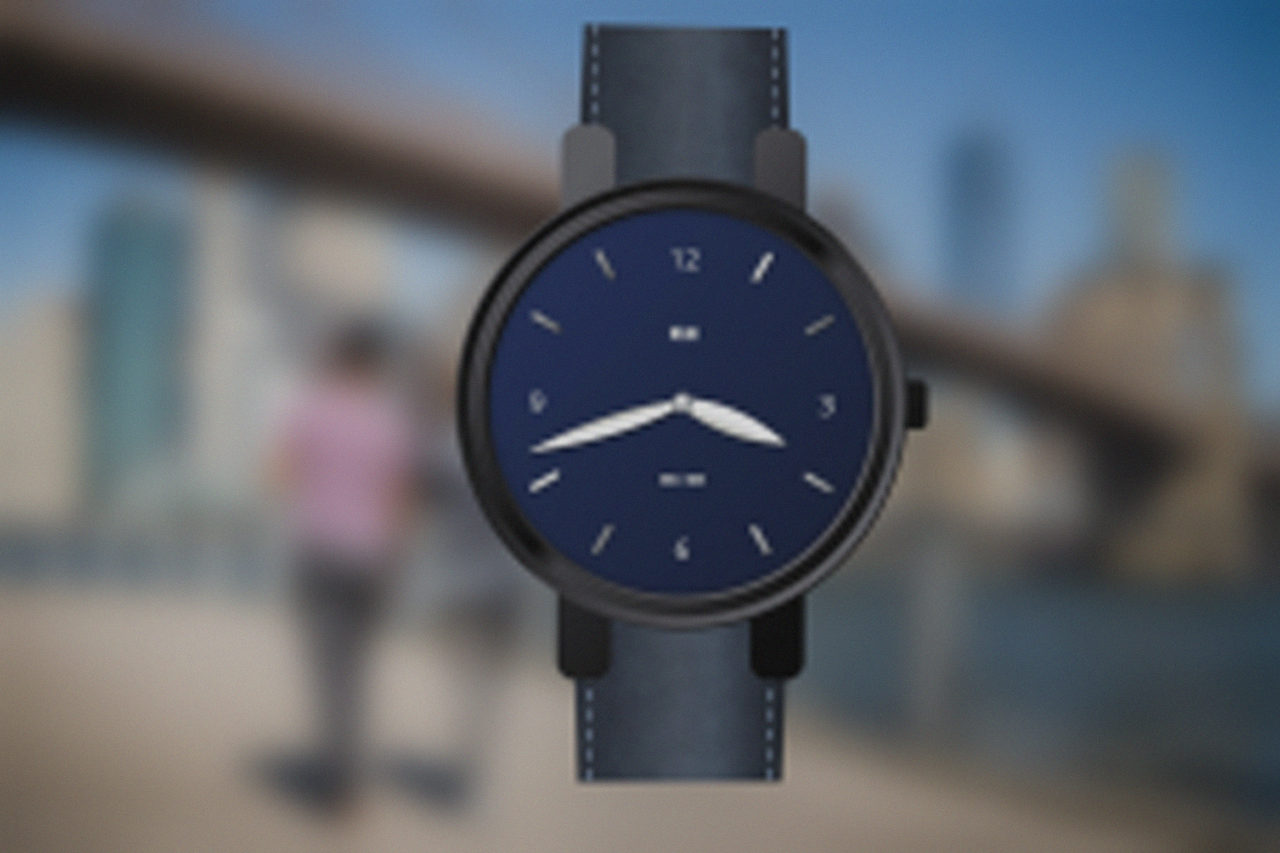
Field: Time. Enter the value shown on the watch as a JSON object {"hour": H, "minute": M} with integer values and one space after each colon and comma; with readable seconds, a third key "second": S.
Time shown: {"hour": 3, "minute": 42}
